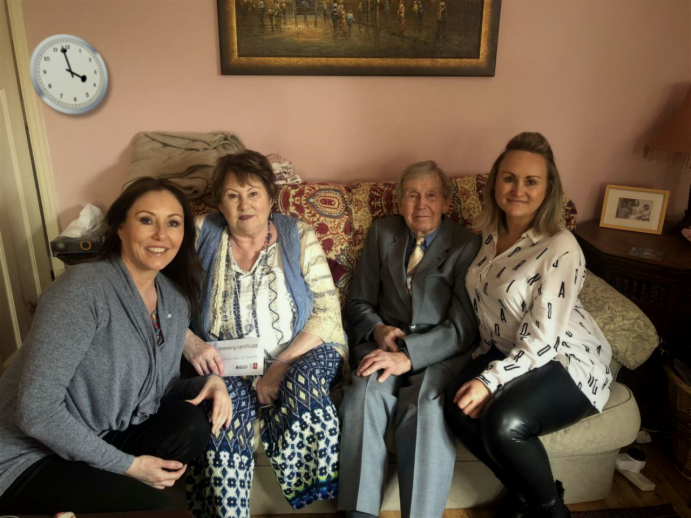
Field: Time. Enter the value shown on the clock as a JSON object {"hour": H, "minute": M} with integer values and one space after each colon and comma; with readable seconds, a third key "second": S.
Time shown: {"hour": 3, "minute": 58}
